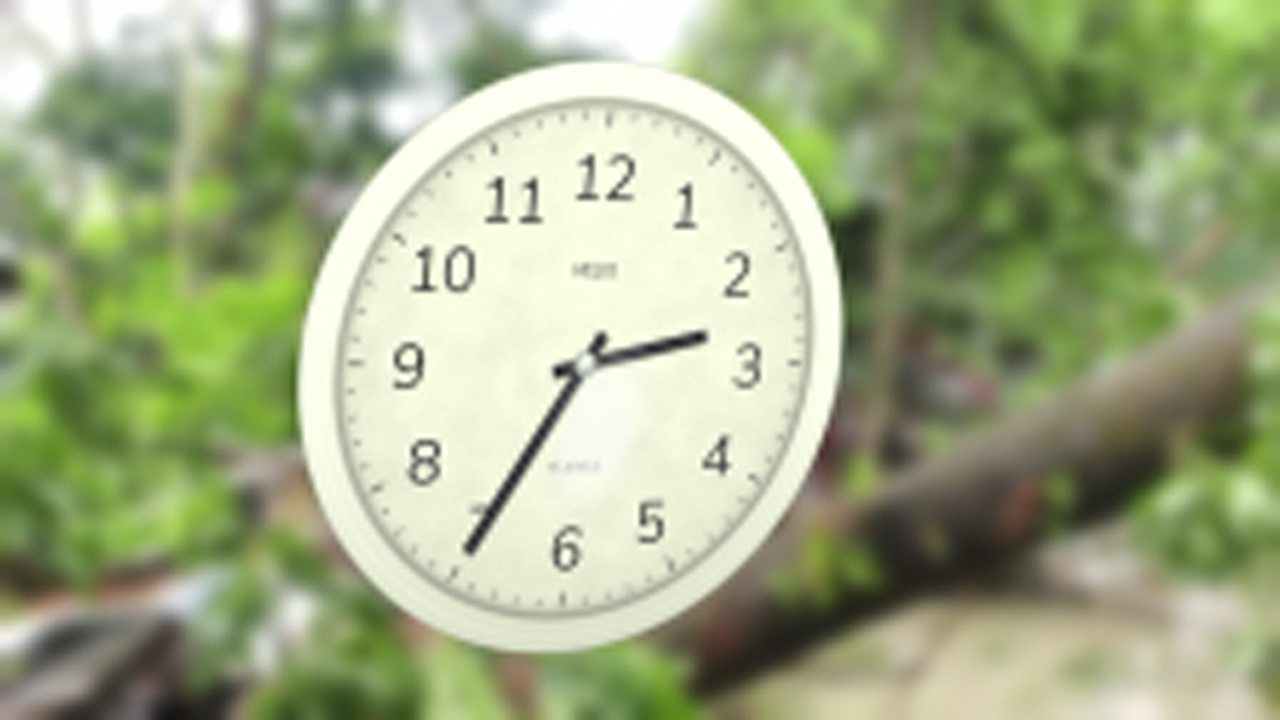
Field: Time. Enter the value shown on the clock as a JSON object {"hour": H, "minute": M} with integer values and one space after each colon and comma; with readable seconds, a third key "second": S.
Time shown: {"hour": 2, "minute": 35}
